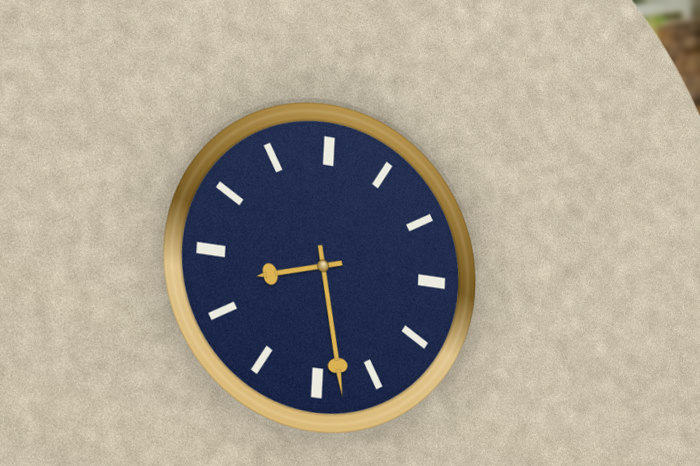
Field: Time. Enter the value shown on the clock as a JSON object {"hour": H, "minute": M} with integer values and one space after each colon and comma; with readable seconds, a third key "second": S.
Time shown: {"hour": 8, "minute": 28}
